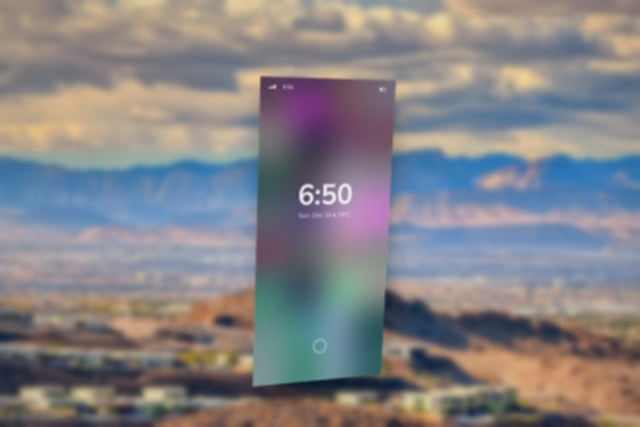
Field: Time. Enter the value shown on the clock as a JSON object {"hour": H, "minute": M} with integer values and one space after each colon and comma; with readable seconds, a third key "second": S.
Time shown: {"hour": 6, "minute": 50}
